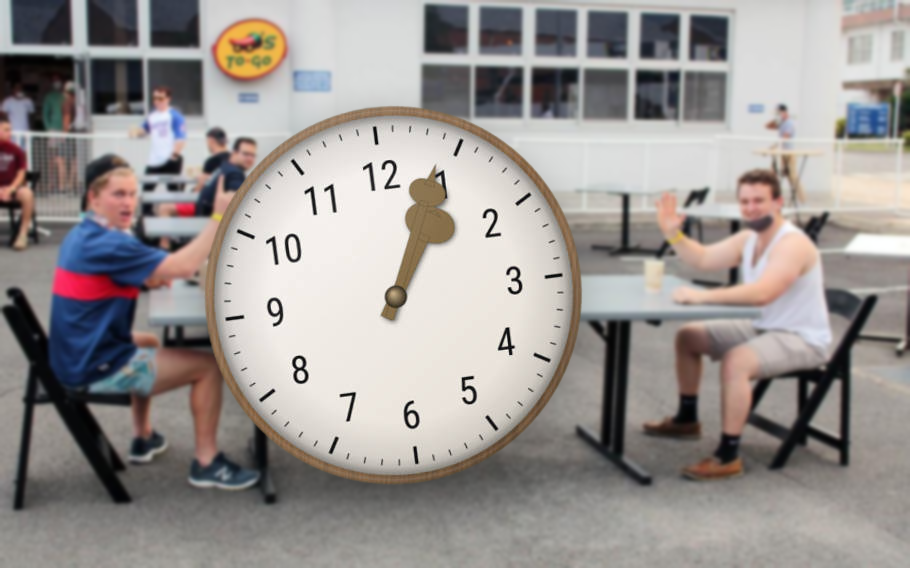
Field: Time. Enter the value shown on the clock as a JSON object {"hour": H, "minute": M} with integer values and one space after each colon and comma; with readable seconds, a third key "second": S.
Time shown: {"hour": 1, "minute": 4}
